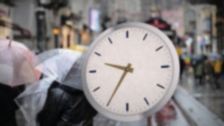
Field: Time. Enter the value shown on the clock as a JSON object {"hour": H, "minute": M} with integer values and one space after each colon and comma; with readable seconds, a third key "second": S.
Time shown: {"hour": 9, "minute": 35}
